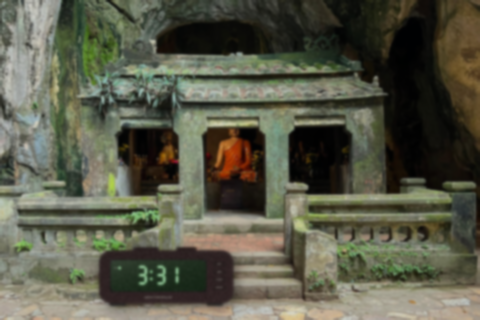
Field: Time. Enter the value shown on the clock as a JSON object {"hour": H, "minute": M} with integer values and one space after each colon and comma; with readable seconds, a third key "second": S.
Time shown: {"hour": 3, "minute": 31}
